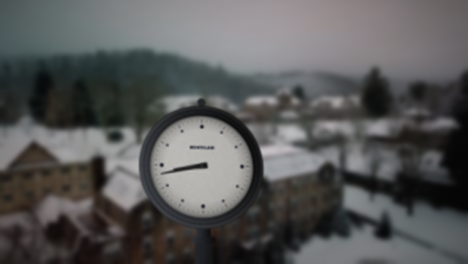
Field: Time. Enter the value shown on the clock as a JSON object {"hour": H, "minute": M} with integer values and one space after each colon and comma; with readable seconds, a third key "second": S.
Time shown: {"hour": 8, "minute": 43}
